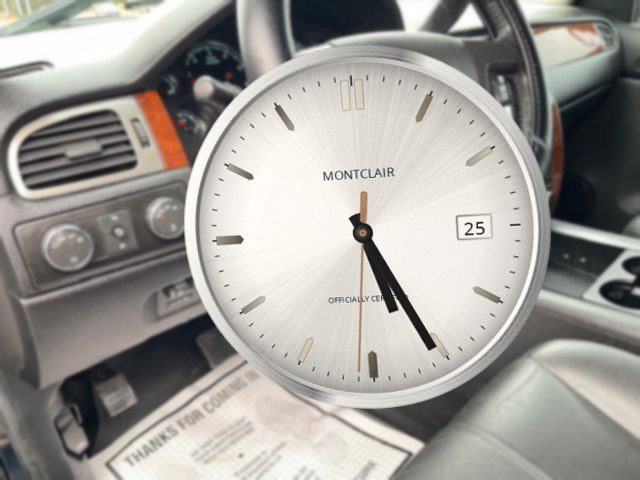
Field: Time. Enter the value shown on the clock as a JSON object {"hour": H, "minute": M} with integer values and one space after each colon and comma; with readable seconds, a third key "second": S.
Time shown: {"hour": 5, "minute": 25, "second": 31}
